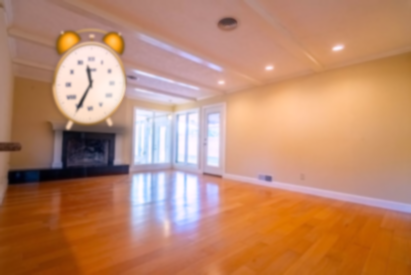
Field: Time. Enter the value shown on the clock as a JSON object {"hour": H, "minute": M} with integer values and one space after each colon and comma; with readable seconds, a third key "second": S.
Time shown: {"hour": 11, "minute": 35}
